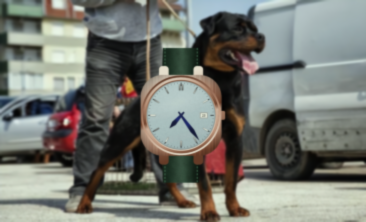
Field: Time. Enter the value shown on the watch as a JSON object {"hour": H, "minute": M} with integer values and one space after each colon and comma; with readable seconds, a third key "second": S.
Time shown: {"hour": 7, "minute": 24}
